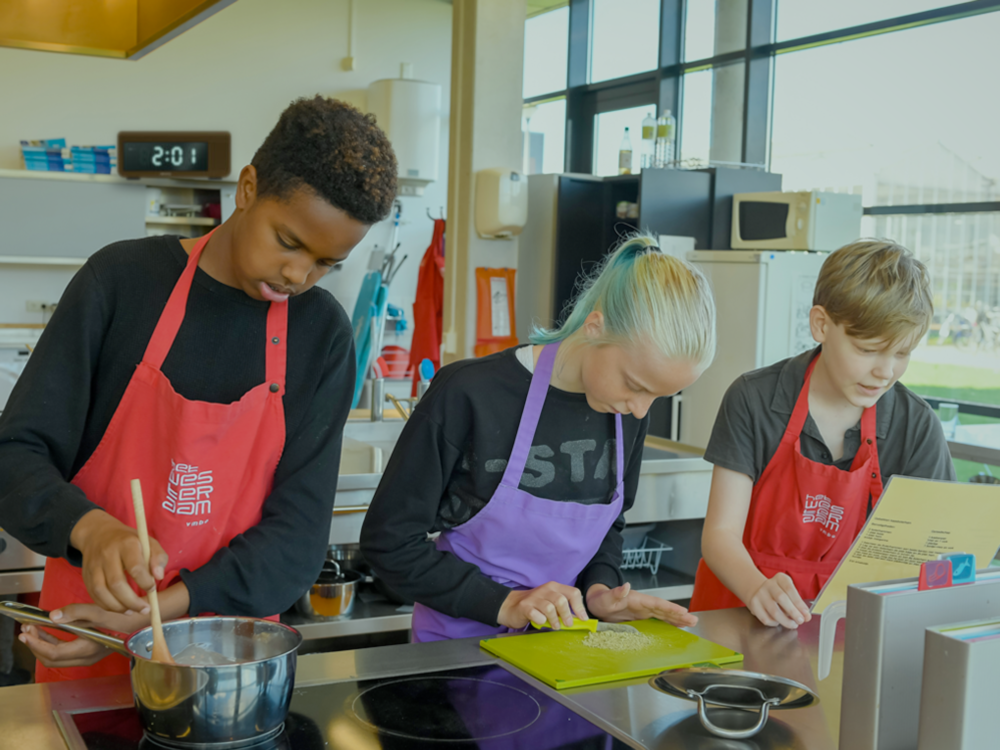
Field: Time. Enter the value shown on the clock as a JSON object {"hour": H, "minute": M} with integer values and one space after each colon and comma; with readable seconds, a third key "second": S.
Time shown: {"hour": 2, "minute": 1}
